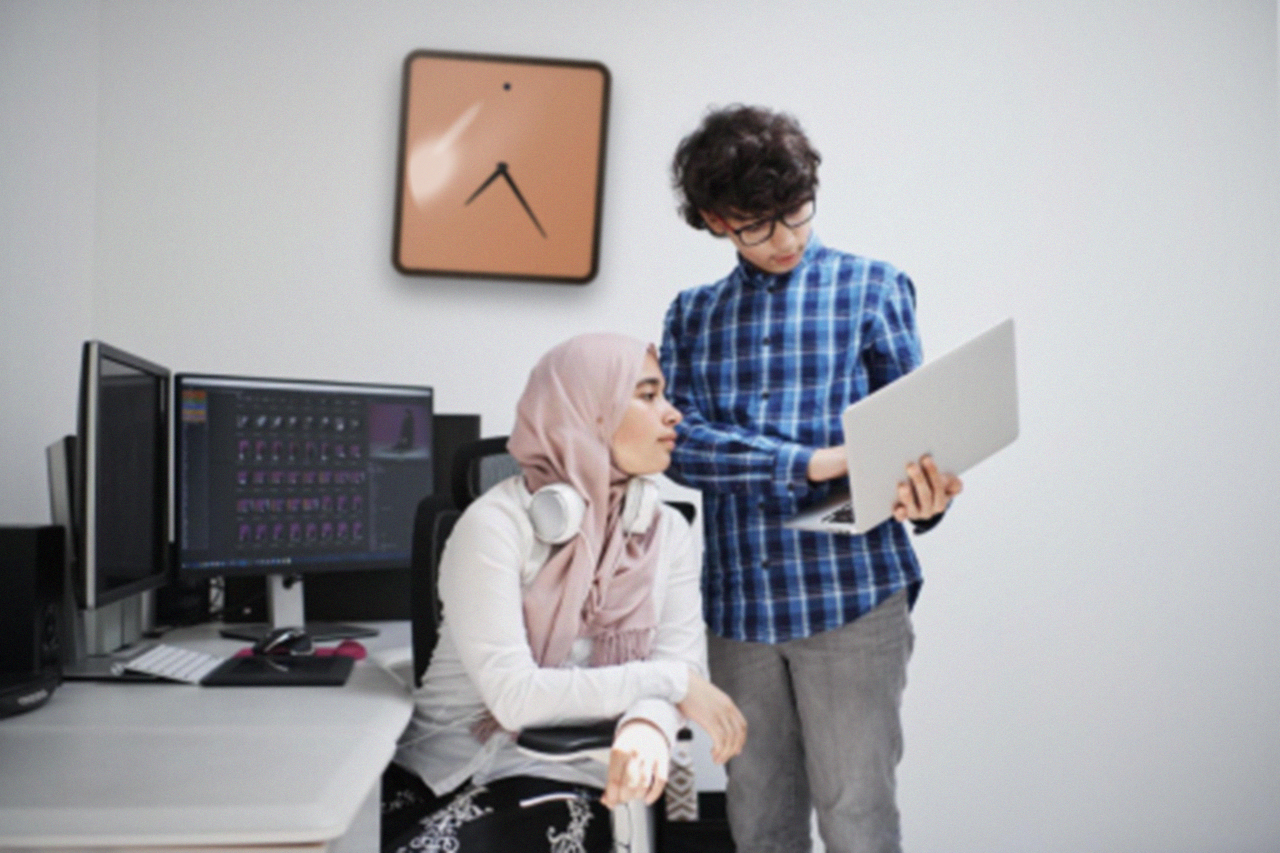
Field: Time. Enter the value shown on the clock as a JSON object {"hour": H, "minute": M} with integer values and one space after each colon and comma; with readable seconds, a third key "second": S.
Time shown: {"hour": 7, "minute": 24}
